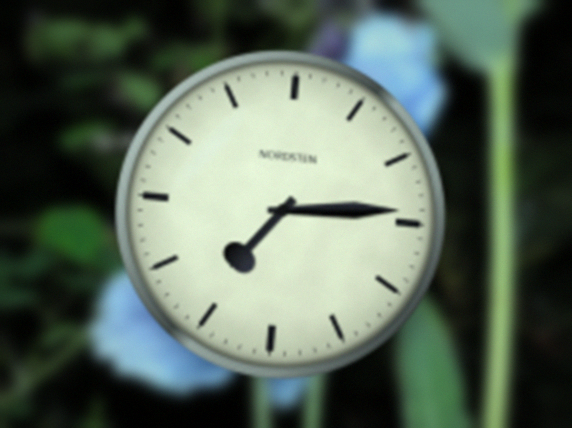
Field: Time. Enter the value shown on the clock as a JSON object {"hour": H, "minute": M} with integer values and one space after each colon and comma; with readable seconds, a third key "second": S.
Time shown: {"hour": 7, "minute": 14}
